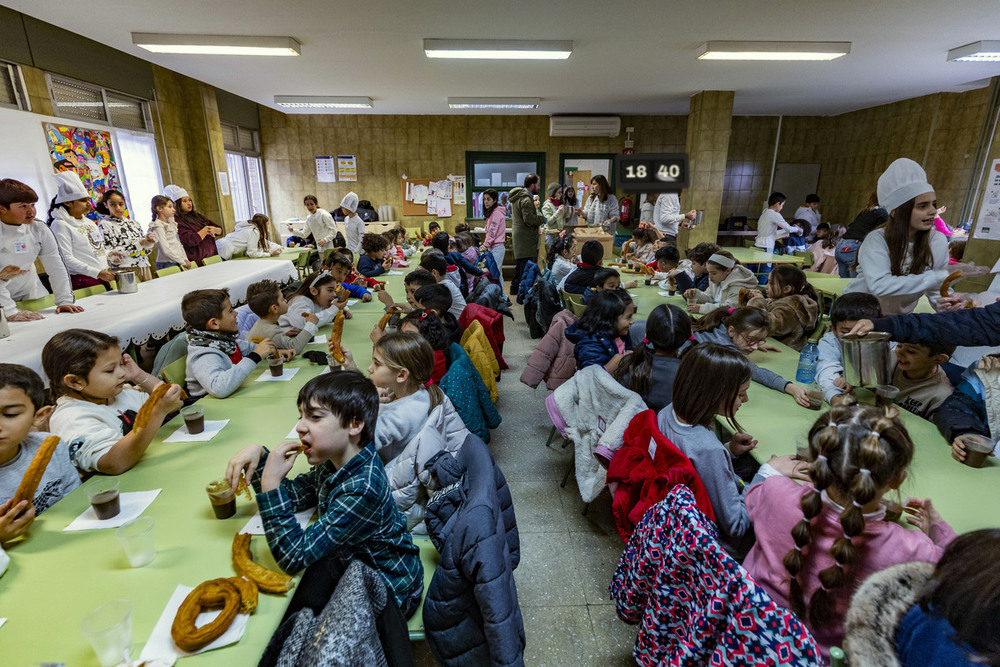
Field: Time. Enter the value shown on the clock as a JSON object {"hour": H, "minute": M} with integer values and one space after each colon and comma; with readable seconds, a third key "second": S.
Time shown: {"hour": 18, "minute": 40}
